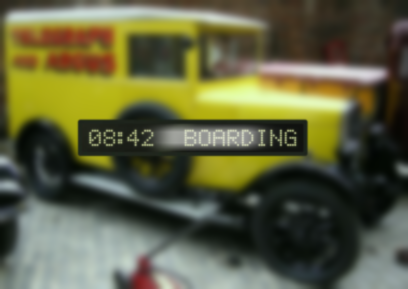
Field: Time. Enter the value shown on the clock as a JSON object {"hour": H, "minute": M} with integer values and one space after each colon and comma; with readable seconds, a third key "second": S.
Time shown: {"hour": 8, "minute": 42}
